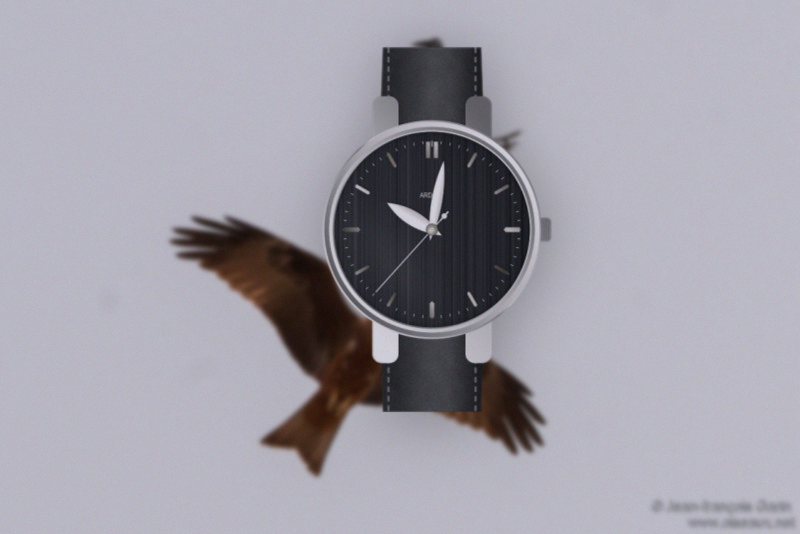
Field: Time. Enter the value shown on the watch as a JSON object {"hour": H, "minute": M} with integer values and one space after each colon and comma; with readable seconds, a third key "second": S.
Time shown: {"hour": 10, "minute": 1, "second": 37}
